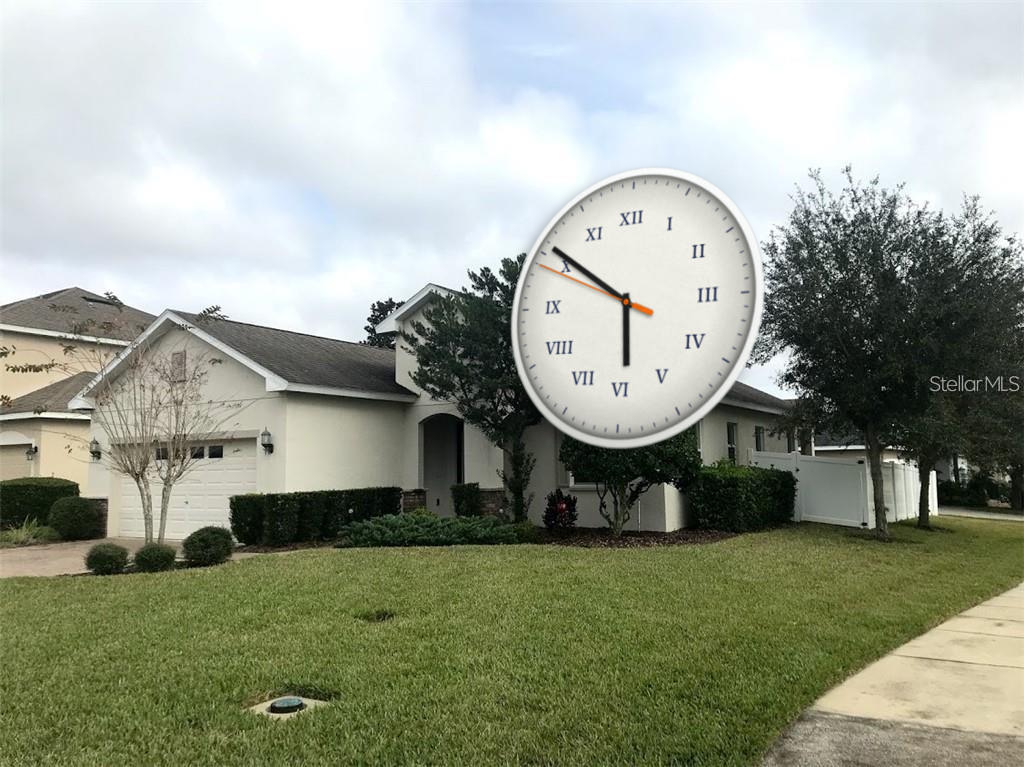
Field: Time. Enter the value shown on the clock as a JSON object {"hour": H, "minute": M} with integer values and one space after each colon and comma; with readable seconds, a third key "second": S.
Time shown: {"hour": 5, "minute": 50, "second": 49}
